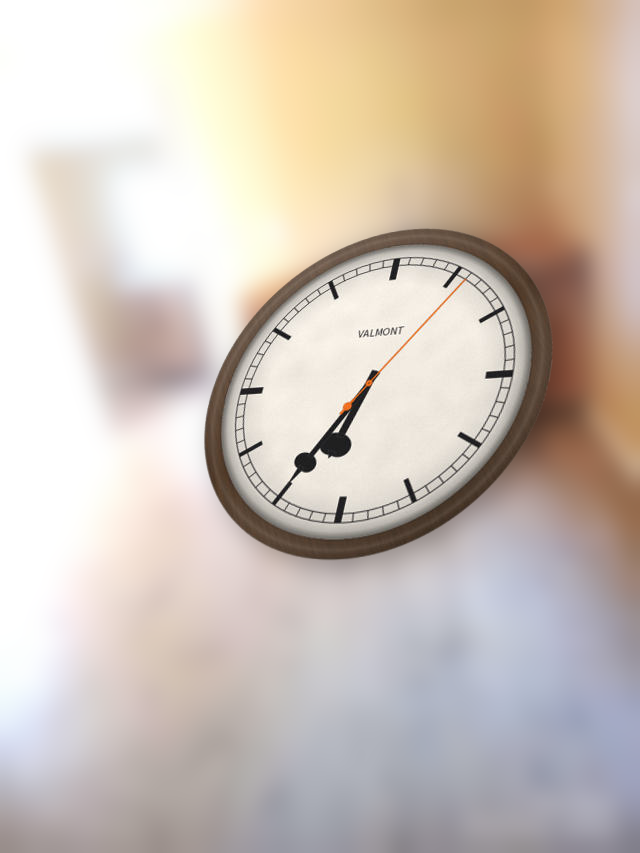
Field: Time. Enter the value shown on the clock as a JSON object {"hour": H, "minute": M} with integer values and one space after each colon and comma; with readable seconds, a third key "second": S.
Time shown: {"hour": 6, "minute": 35, "second": 6}
